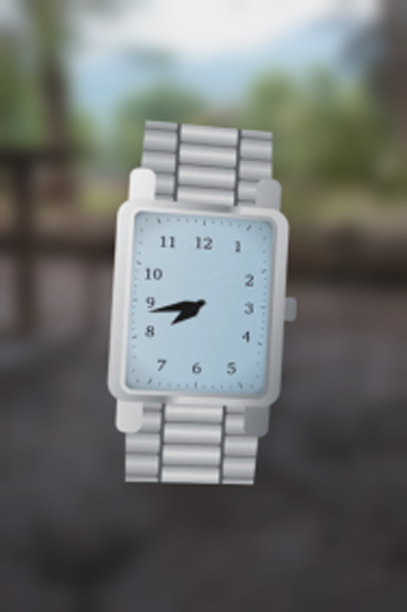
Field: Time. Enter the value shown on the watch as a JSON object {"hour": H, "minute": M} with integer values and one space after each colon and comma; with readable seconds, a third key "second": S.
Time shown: {"hour": 7, "minute": 43}
